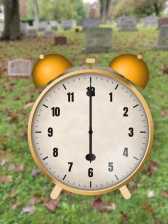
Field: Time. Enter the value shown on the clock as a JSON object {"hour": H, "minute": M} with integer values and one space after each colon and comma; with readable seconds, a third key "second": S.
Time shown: {"hour": 6, "minute": 0}
